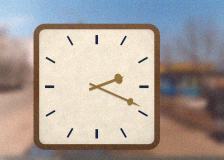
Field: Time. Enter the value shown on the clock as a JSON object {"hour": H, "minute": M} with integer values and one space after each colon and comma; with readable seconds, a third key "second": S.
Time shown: {"hour": 2, "minute": 19}
